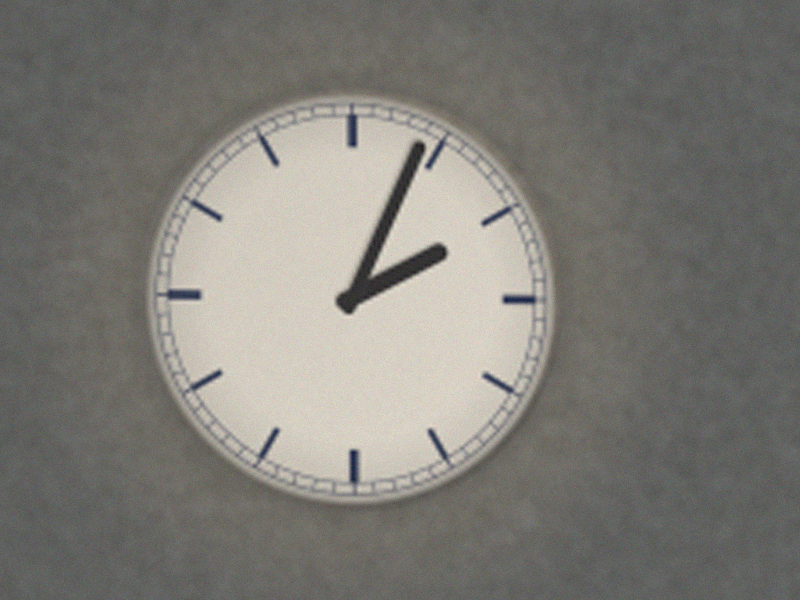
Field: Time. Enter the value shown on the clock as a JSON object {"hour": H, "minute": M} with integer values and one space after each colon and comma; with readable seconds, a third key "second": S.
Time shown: {"hour": 2, "minute": 4}
